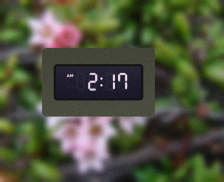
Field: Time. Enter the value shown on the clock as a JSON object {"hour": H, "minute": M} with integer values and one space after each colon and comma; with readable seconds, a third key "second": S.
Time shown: {"hour": 2, "minute": 17}
